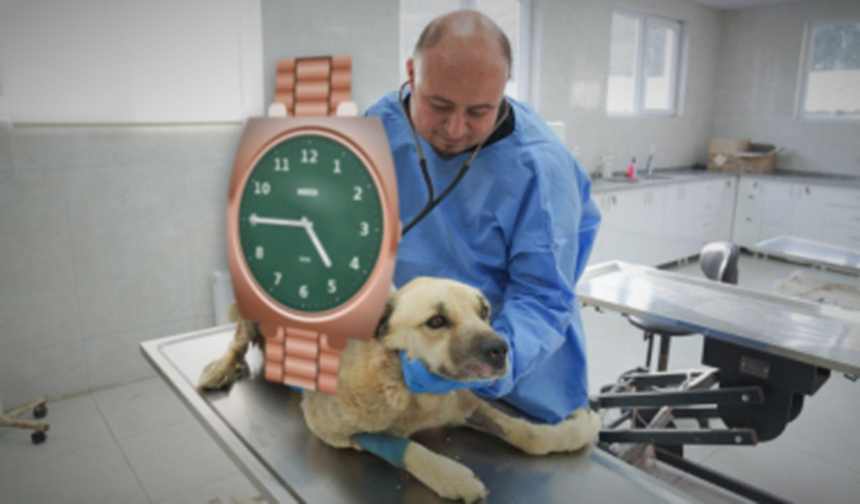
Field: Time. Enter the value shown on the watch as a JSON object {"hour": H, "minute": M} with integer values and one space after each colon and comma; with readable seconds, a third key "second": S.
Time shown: {"hour": 4, "minute": 45}
